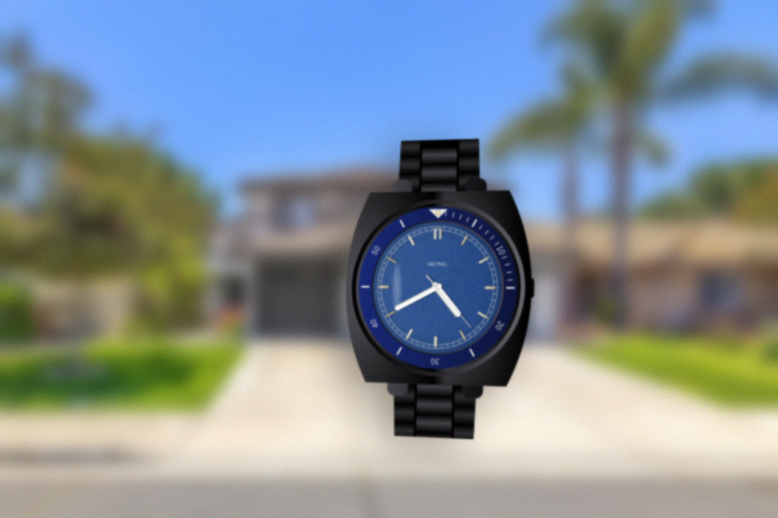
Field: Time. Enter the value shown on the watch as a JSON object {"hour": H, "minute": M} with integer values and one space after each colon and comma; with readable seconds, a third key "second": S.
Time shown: {"hour": 4, "minute": 40, "second": 23}
